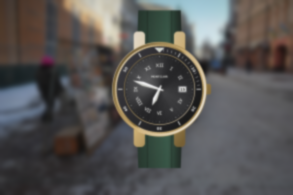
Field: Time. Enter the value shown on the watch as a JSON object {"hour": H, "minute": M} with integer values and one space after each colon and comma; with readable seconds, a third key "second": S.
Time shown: {"hour": 6, "minute": 48}
